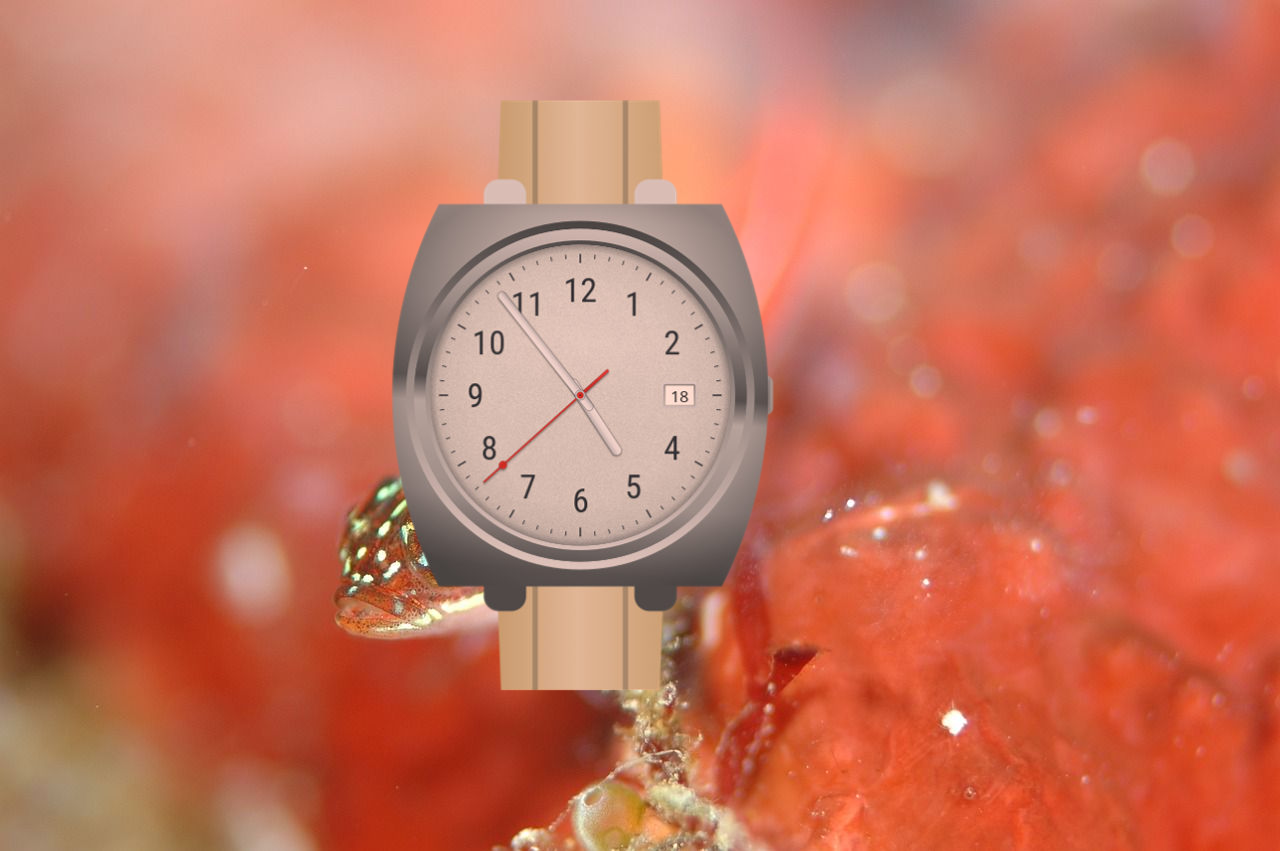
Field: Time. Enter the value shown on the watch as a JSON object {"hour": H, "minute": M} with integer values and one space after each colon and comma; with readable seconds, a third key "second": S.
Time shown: {"hour": 4, "minute": 53, "second": 38}
